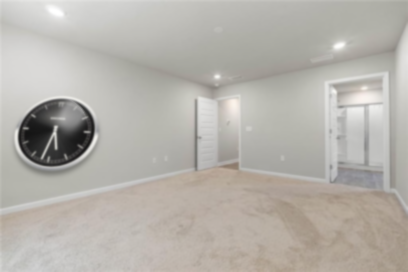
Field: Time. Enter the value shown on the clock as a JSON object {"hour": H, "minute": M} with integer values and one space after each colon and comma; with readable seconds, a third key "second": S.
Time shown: {"hour": 5, "minute": 32}
